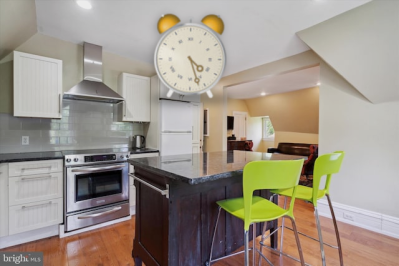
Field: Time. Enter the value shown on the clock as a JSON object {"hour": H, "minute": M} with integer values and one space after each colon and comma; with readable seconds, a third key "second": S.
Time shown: {"hour": 4, "minute": 27}
